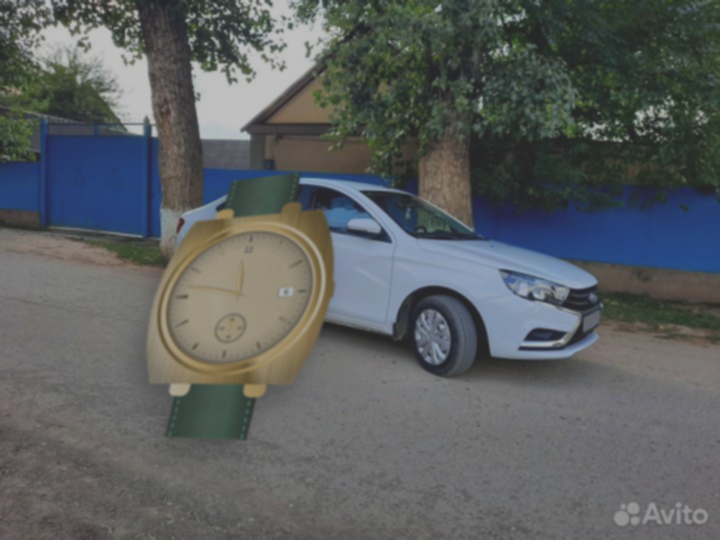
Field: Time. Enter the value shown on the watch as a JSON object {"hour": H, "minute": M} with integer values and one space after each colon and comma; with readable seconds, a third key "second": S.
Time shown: {"hour": 11, "minute": 47}
